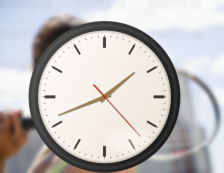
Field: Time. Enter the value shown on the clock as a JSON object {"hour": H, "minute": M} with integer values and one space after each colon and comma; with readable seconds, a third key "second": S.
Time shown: {"hour": 1, "minute": 41, "second": 23}
